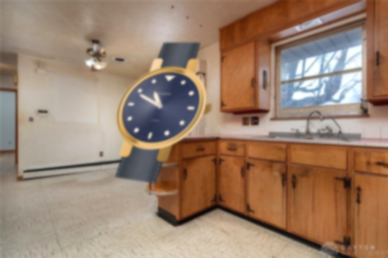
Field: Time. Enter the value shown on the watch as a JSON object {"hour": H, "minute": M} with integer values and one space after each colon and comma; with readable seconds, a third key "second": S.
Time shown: {"hour": 10, "minute": 49}
